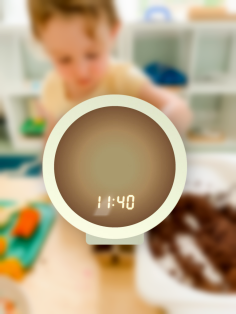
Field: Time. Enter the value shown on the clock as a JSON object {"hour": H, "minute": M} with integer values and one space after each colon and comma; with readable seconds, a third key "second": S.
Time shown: {"hour": 11, "minute": 40}
